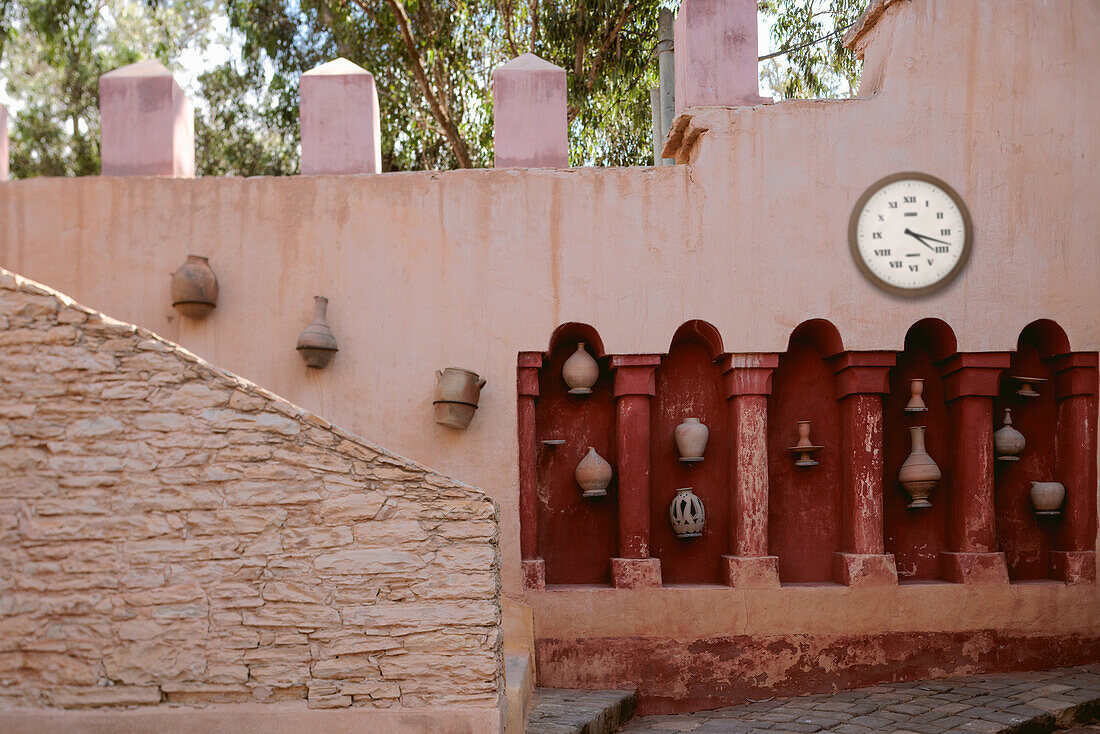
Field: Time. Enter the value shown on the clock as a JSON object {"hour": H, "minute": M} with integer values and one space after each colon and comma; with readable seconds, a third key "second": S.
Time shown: {"hour": 4, "minute": 18}
